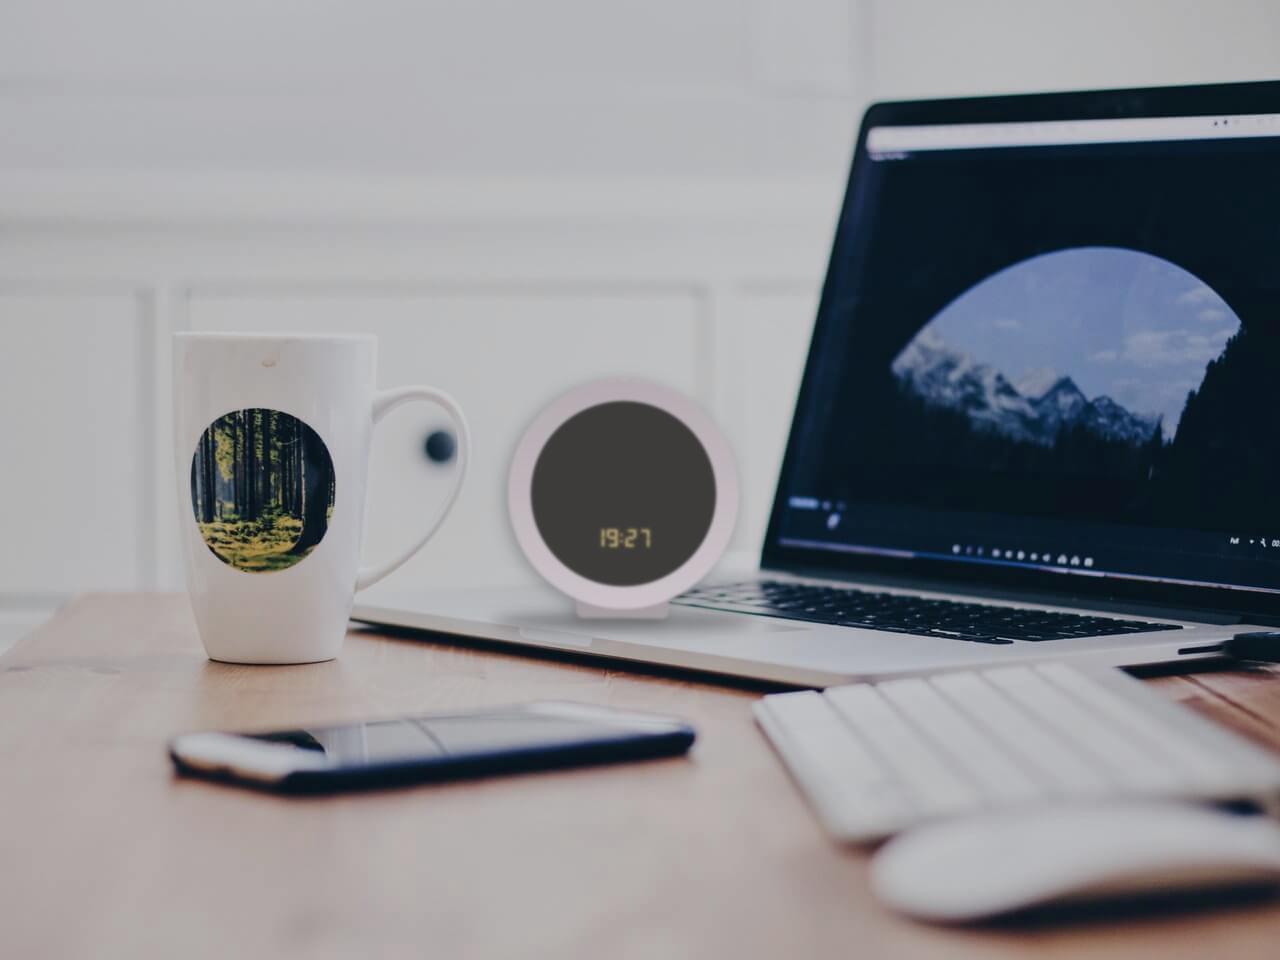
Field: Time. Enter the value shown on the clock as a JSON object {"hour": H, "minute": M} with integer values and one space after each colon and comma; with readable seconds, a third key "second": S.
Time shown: {"hour": 19, "minute": 27}
